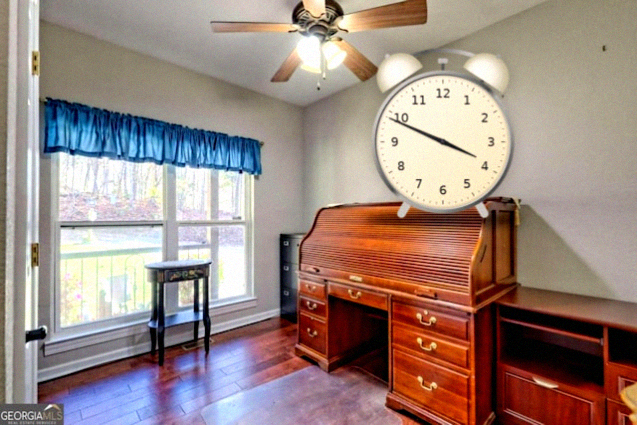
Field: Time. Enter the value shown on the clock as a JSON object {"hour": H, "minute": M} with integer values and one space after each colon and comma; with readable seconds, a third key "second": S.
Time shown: {"hour": 3, "minute": 49}
